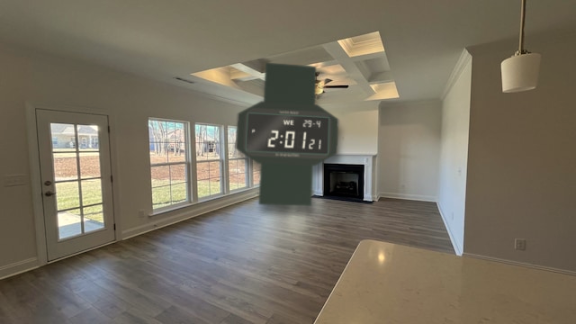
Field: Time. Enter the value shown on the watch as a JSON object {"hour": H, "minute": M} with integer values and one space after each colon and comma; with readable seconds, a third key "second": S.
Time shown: {"hour": 2, "minute": 1, "second": 21}
